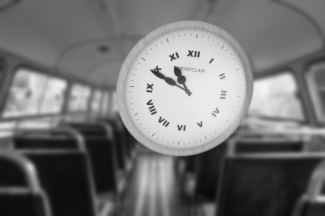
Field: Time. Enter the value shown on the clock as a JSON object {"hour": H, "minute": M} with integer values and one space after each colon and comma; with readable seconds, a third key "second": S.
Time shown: {"hour": 10, "minute": 49}
